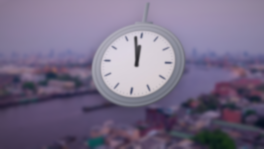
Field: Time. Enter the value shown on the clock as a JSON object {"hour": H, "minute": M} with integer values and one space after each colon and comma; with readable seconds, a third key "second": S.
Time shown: {"hour": 11, "minute": 58}
